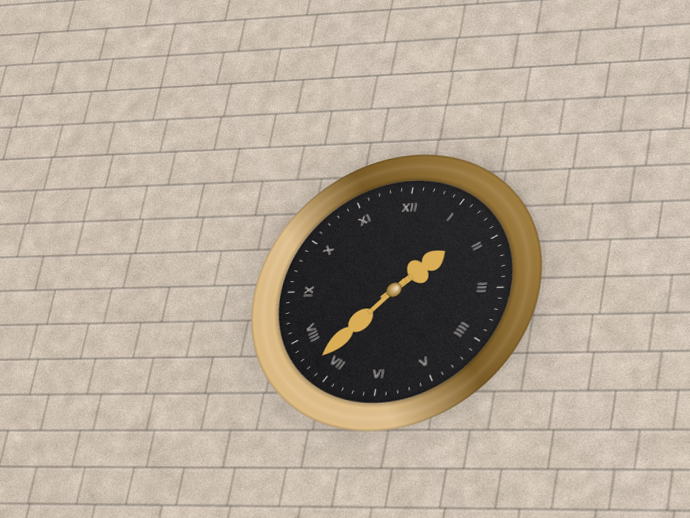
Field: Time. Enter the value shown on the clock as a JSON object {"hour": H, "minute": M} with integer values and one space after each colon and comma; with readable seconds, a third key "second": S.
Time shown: {"hour": 1, "minute": 37}
